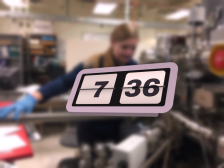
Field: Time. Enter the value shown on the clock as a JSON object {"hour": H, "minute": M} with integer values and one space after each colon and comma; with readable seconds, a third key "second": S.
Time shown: {"hour": 7, "minute": 36}
